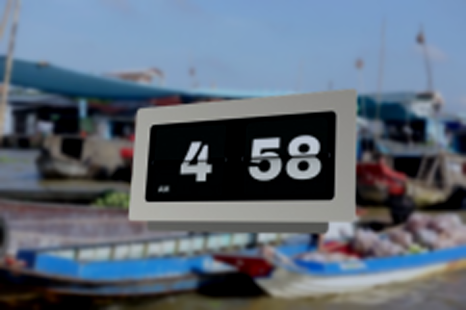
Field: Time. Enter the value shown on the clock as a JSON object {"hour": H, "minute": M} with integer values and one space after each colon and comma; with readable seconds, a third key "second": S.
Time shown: {"hour": 4, "minute": 58}
